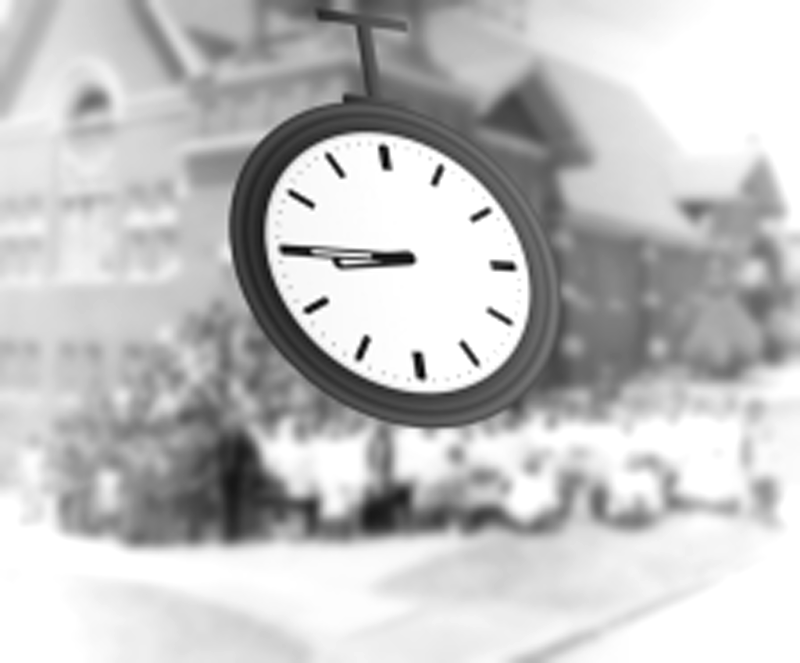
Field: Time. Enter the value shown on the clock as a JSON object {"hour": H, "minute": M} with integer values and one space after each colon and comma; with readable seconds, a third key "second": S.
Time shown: {"hour": 8, "minute": 45}
